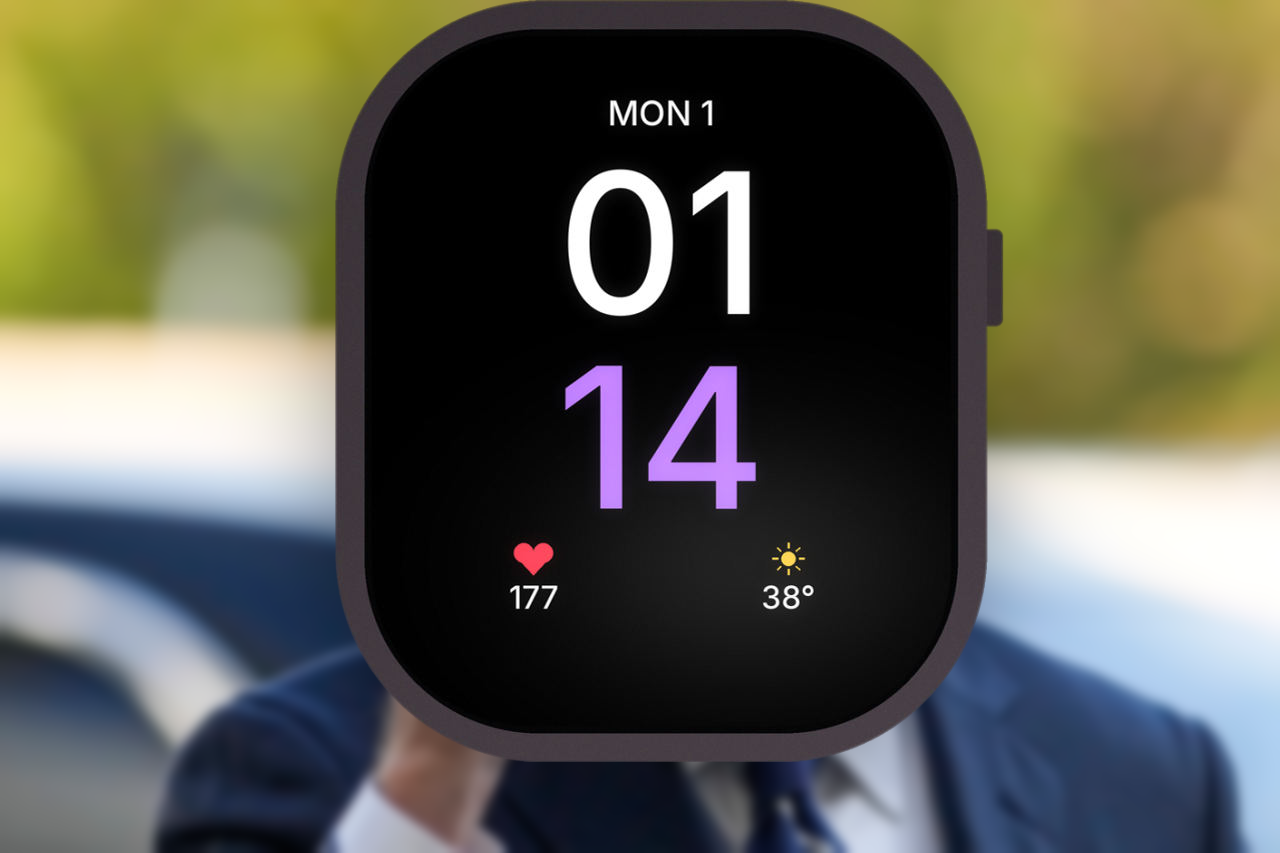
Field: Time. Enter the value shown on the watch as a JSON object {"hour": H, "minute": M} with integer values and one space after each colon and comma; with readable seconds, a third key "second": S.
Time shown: {"hour": 1, "minute": 14}
